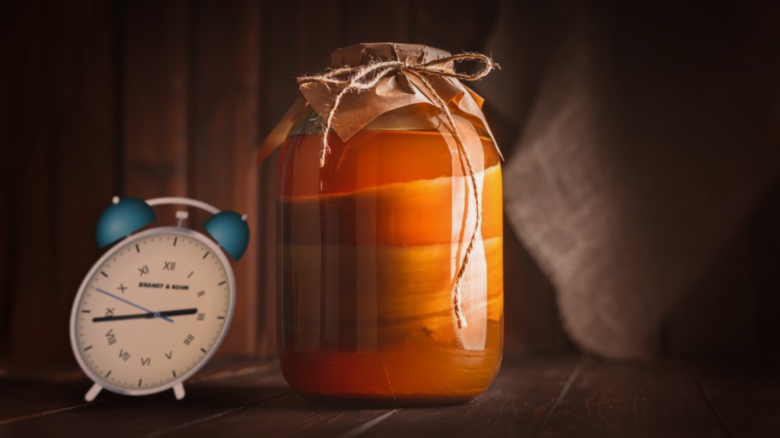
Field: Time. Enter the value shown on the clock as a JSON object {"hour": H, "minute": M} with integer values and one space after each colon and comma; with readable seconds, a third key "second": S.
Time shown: {"hour": 2, "minute": 43, "second": 48}
